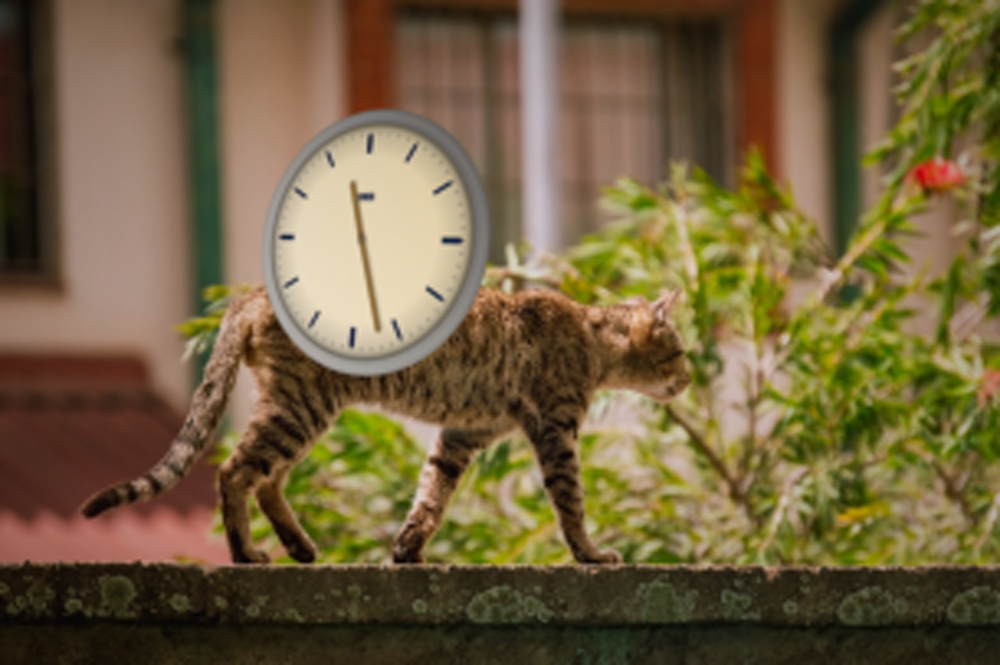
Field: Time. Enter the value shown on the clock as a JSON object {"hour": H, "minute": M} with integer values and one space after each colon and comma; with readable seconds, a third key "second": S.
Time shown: {"hour": 11, "minute": 27}
